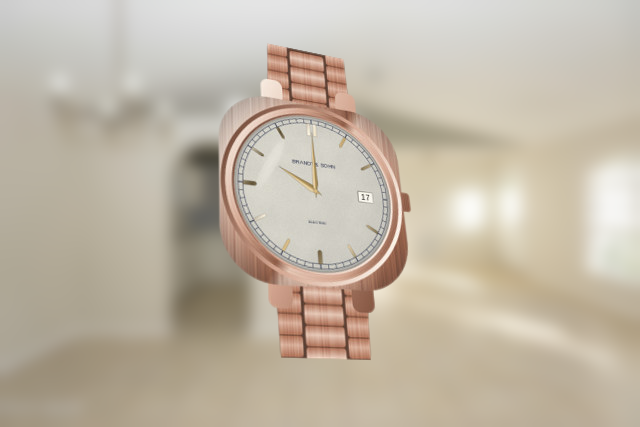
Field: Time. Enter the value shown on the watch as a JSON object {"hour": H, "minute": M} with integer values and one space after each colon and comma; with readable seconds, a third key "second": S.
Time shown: {"hour": 10, "minute": 0}
